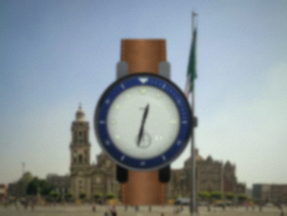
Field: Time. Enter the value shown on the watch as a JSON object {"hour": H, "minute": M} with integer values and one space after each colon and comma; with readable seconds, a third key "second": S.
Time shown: {"hour": 12, "minute": 32}
